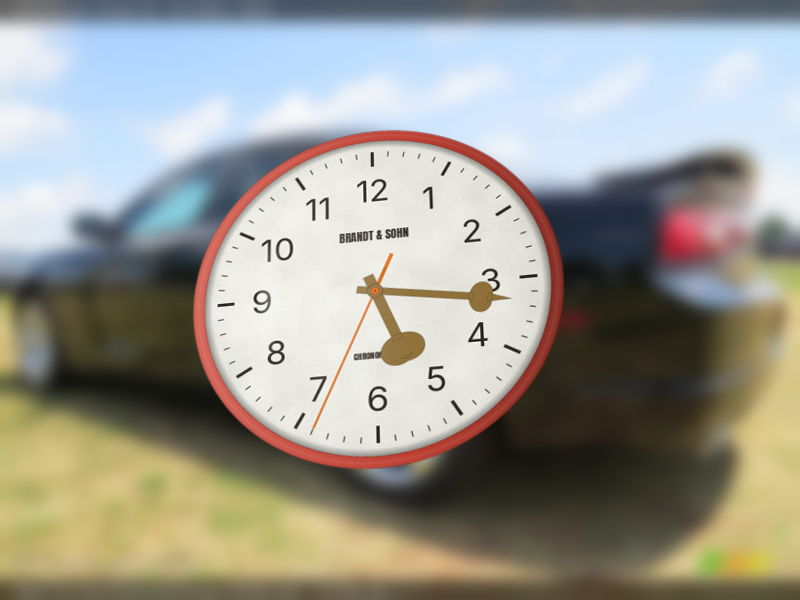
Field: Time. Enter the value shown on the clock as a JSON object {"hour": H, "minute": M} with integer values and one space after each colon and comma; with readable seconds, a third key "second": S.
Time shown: {"hour": 5, "minute": 16, "second": 34}
